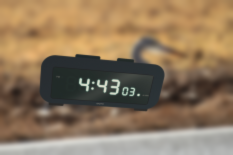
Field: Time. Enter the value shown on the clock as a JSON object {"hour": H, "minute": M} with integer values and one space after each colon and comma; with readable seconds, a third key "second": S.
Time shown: {"hour": 4, "minute": 43, "second": 3}
